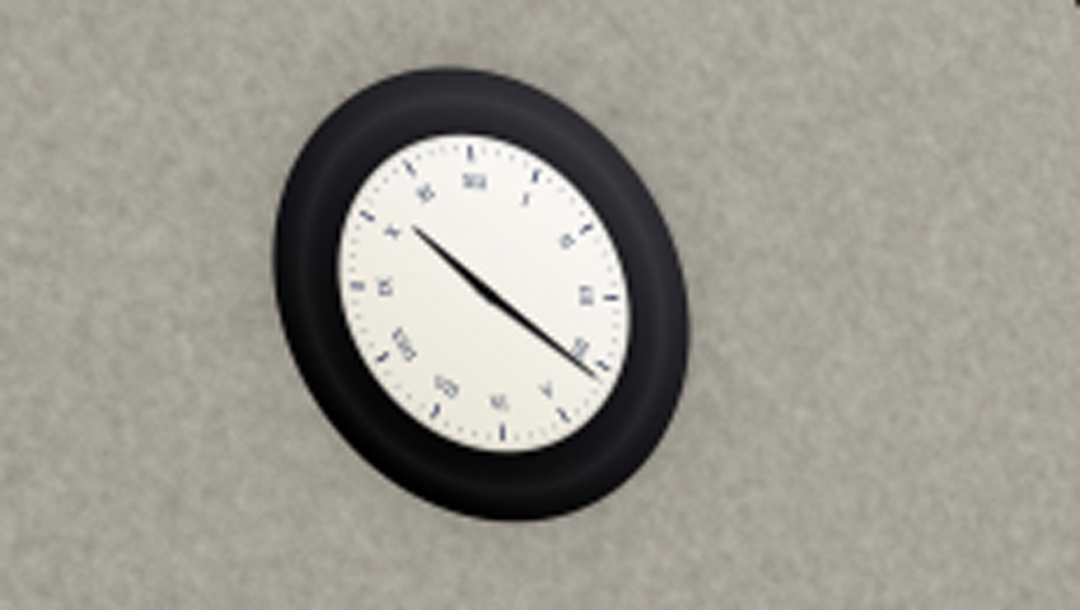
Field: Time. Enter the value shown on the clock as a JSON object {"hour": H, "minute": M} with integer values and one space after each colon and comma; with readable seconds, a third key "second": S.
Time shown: {"hour": 10, "minute": 21}
